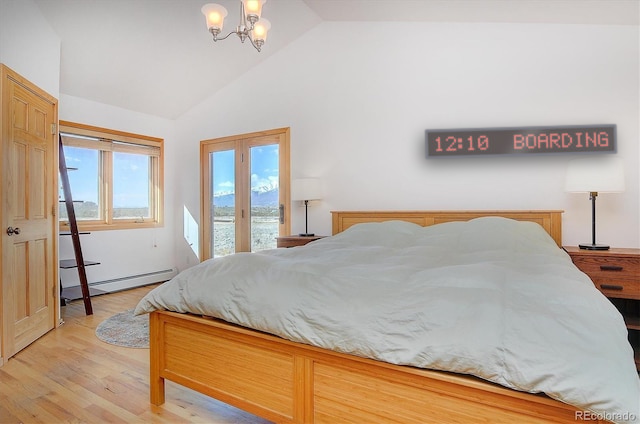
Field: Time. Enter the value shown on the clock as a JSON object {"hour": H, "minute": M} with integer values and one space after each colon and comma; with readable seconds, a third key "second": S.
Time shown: {"hour": 12, "minute": 10}
